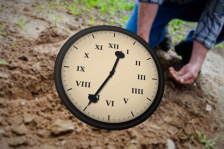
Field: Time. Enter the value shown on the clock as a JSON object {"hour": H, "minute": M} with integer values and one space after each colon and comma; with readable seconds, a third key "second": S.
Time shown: {"hour": 12, "minute": 35}
